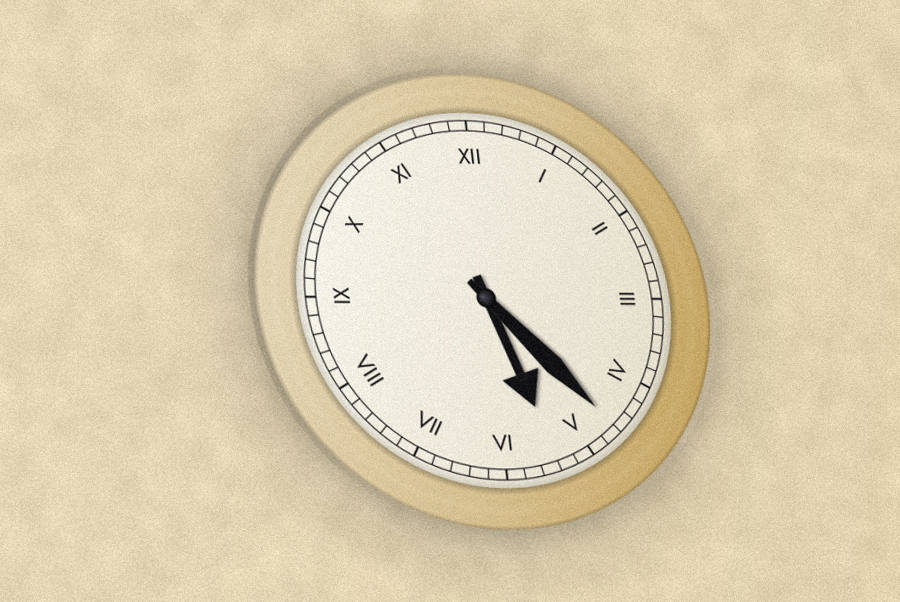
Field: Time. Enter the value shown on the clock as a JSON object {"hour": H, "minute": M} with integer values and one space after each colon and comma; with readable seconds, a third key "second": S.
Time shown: {"hour": 5, "minute": 23}
